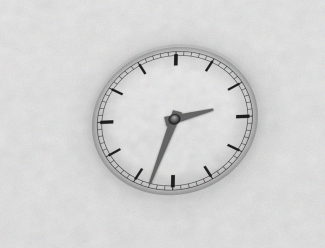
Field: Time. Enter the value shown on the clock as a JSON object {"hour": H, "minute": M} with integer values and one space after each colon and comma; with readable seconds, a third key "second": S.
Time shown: {"hour": 2, "minute": 33}
